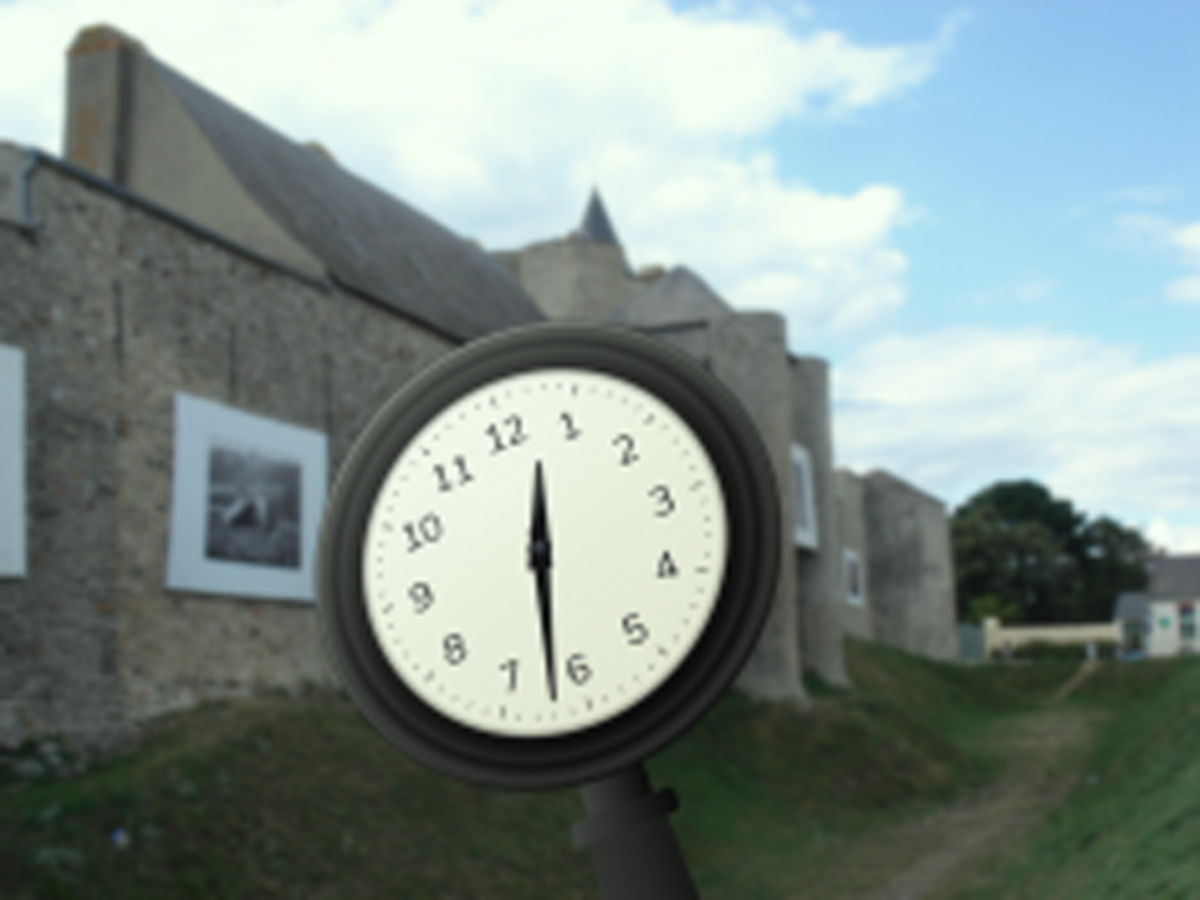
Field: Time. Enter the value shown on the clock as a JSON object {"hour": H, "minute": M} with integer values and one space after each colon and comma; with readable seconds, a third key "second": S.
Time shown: {"hour": 12, "minute": 32}
